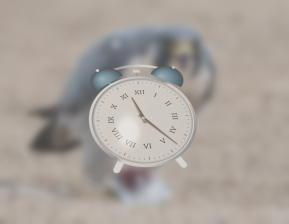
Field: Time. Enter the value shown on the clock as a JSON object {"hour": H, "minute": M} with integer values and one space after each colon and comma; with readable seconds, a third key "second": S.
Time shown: {"hour": 11, "minute": 23}
